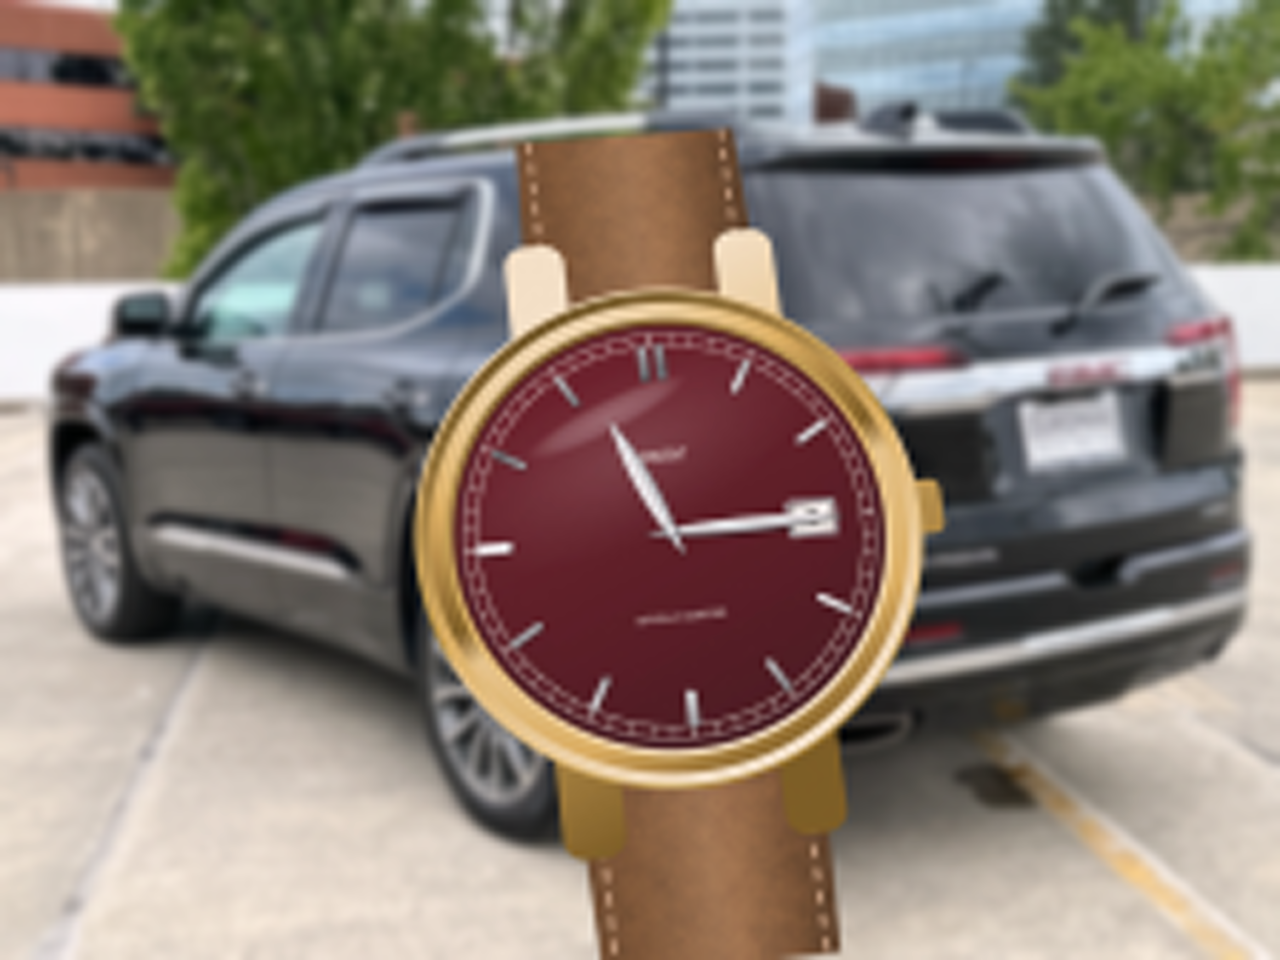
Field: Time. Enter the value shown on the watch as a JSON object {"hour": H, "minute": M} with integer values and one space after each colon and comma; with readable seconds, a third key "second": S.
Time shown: {"hour": 11, "minute": 15}
